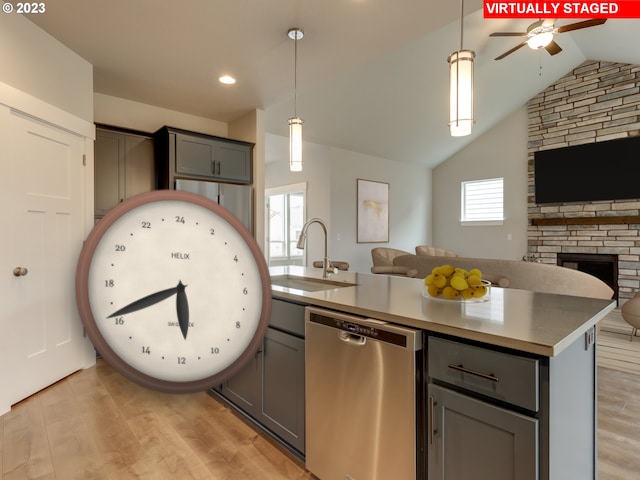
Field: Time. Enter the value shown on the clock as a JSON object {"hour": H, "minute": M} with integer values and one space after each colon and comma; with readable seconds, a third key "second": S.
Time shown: {"hour": 11, "minute": 41}
